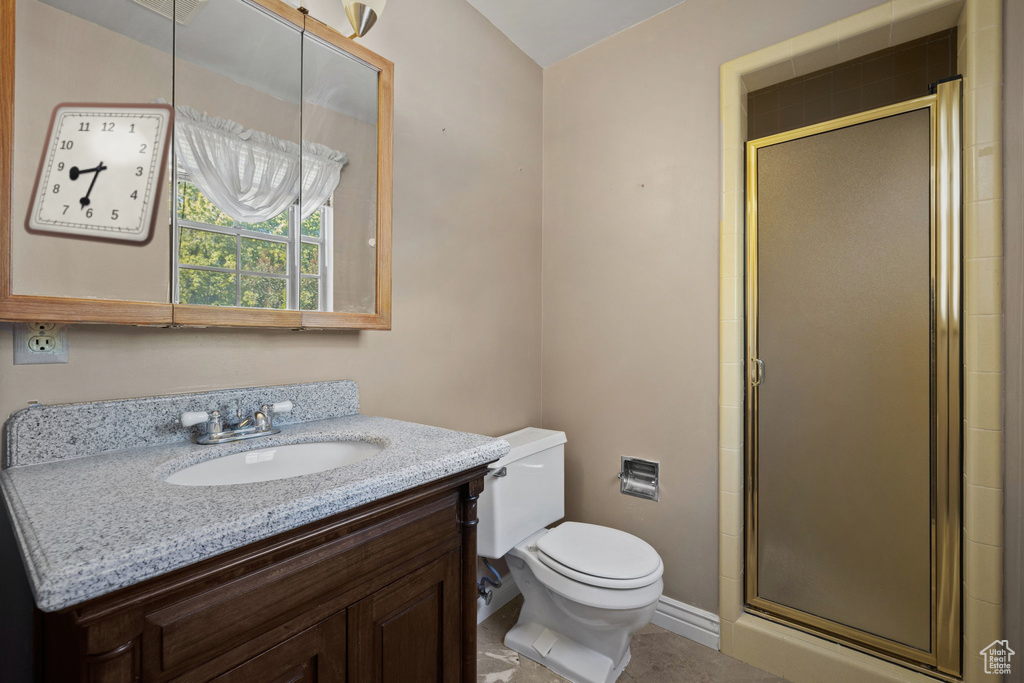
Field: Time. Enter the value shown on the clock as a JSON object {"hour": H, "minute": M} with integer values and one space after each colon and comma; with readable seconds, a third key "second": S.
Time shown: {"hour": 8, "minute": 32}
